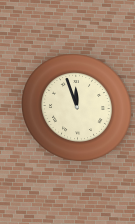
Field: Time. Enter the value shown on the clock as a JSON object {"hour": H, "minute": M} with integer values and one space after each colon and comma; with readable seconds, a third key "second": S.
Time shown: {"hour": 11, "minute": 57}
